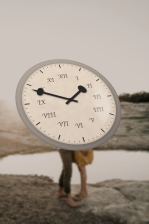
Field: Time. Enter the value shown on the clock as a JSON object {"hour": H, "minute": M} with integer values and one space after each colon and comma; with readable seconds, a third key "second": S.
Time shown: {"hour": 1, "minute": 49}
